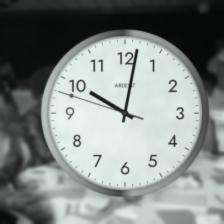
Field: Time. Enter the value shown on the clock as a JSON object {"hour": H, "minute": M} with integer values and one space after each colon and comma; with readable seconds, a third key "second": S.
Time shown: {"hour": 10, "minute": 1, "second": 48}
